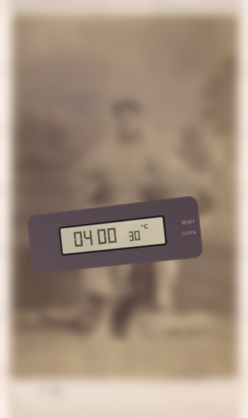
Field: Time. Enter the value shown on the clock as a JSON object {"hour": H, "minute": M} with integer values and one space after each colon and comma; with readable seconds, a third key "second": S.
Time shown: {"hour": 4, "minute": 0}
